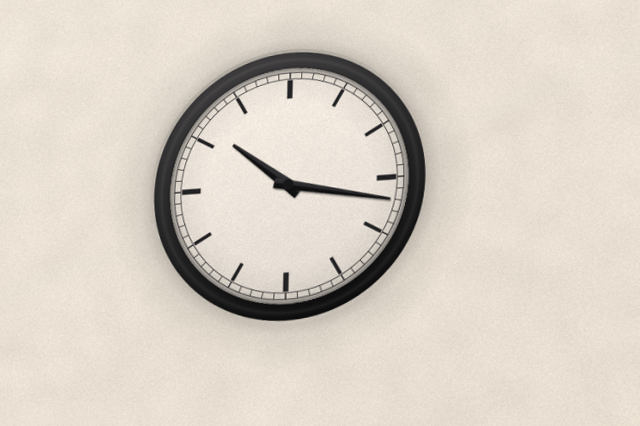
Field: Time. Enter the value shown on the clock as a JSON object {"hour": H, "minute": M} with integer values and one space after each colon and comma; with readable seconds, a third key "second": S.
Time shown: {"hour": 10, "minute": 17}
